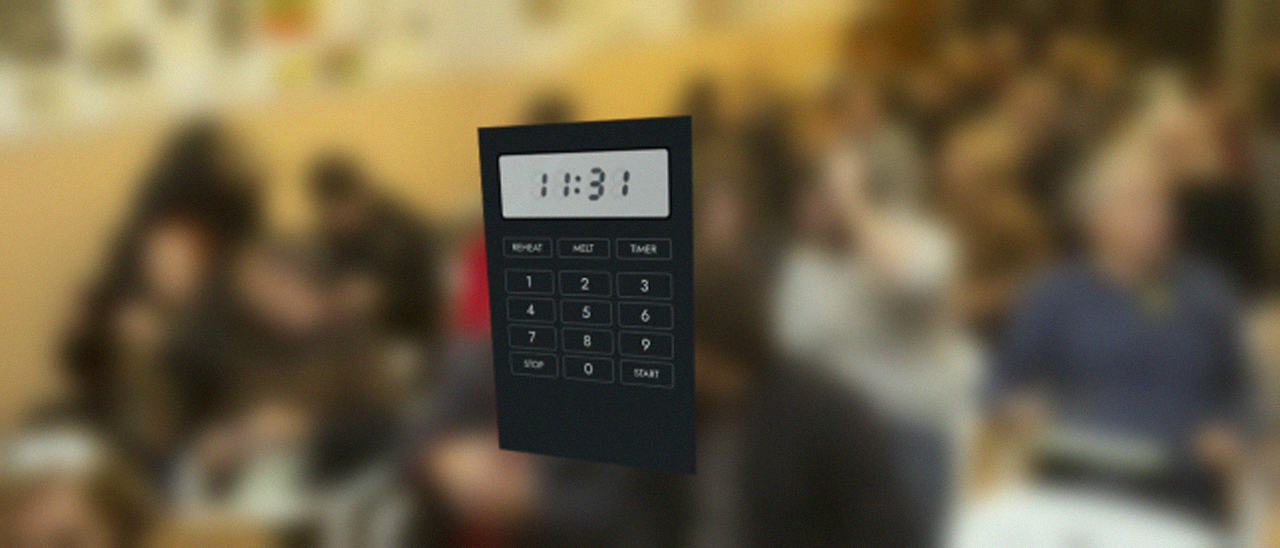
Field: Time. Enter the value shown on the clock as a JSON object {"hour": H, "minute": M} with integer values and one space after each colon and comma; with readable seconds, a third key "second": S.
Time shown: {"hour": 11, "minute": 31}
